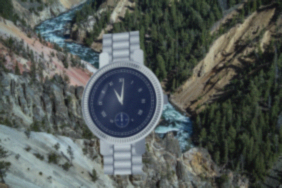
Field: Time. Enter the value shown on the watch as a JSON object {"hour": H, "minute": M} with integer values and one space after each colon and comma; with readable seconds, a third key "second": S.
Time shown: {"hour": 11, "minute": 1}
